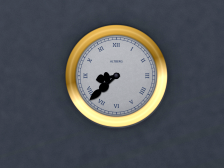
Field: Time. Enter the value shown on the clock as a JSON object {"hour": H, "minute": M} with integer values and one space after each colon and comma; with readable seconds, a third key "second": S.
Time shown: {"hour": 8, "minute": 38}
